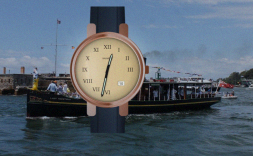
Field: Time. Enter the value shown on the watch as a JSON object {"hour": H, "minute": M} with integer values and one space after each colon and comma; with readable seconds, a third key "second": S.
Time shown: {"hour": 12, "minute": 32}
